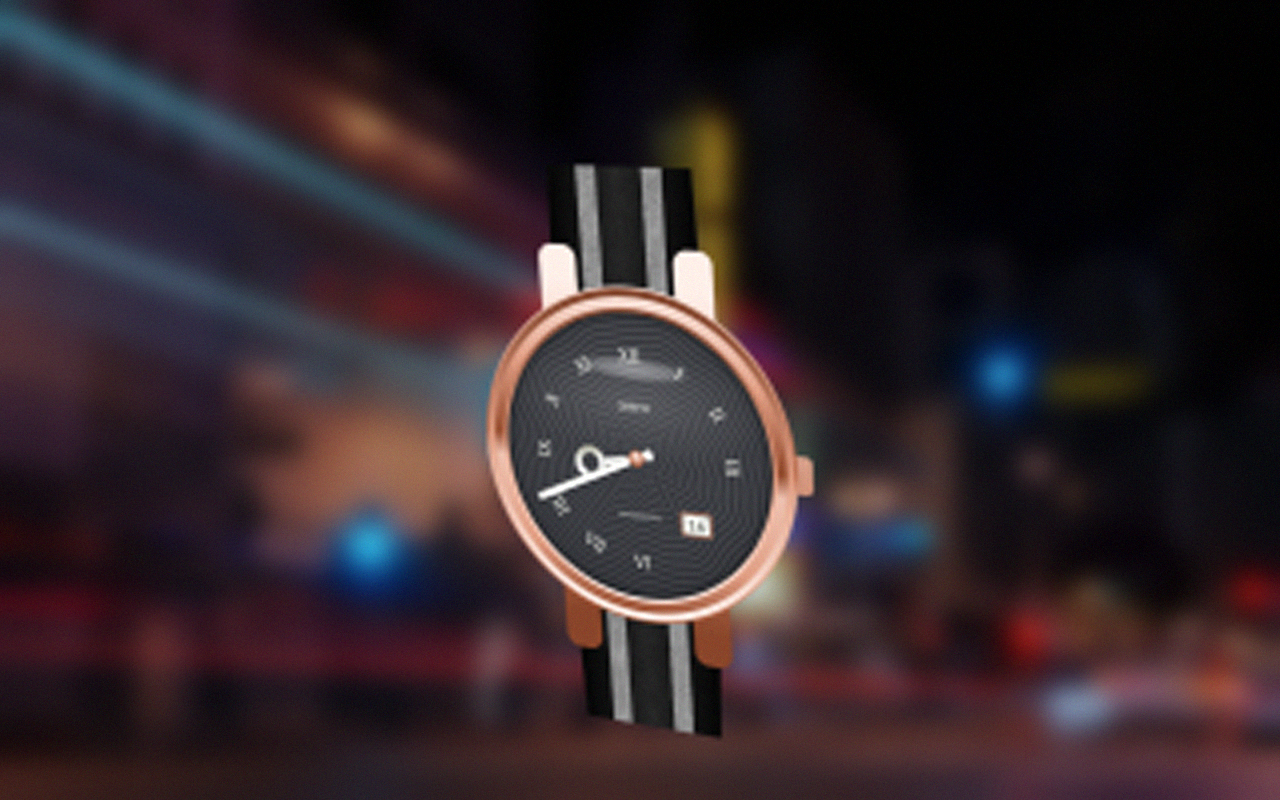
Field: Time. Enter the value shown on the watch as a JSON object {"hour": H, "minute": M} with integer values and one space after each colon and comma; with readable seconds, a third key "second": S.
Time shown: {"hour": 8, "minute": 41}
